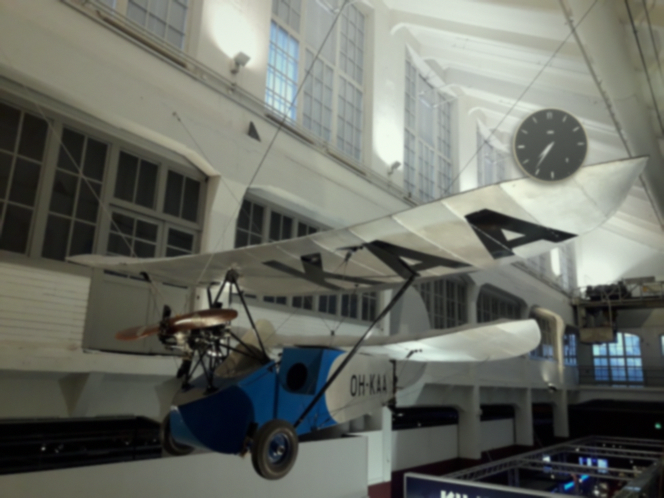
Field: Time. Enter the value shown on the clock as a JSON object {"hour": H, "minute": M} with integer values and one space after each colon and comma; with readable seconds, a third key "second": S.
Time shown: {"hour": 7, "minute": 36}
